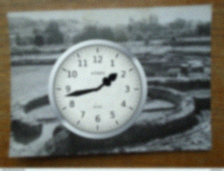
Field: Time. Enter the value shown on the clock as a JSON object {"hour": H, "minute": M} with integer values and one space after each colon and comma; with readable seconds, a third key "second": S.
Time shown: {"hour": 1, "minute": 43}
